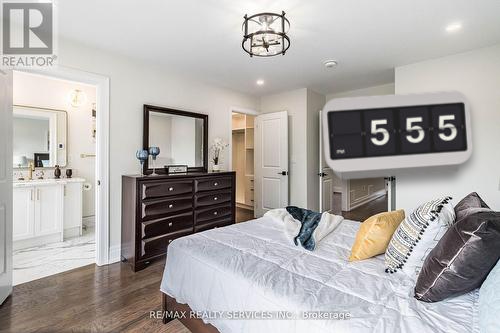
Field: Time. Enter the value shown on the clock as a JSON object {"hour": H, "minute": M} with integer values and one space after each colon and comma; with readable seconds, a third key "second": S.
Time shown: {"hour": 5, "minute": 55}
